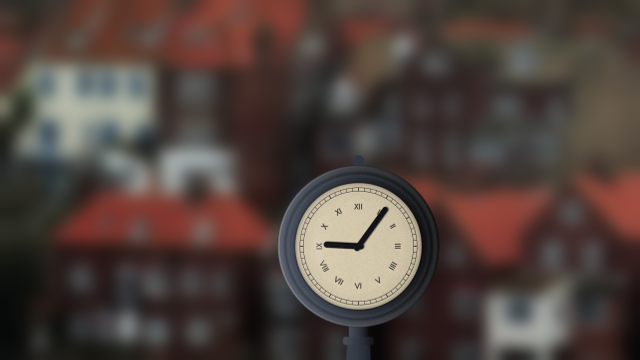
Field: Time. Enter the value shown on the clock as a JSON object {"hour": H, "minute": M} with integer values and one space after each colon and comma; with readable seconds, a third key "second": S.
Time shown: {"hour": 9, "minute": 6}
